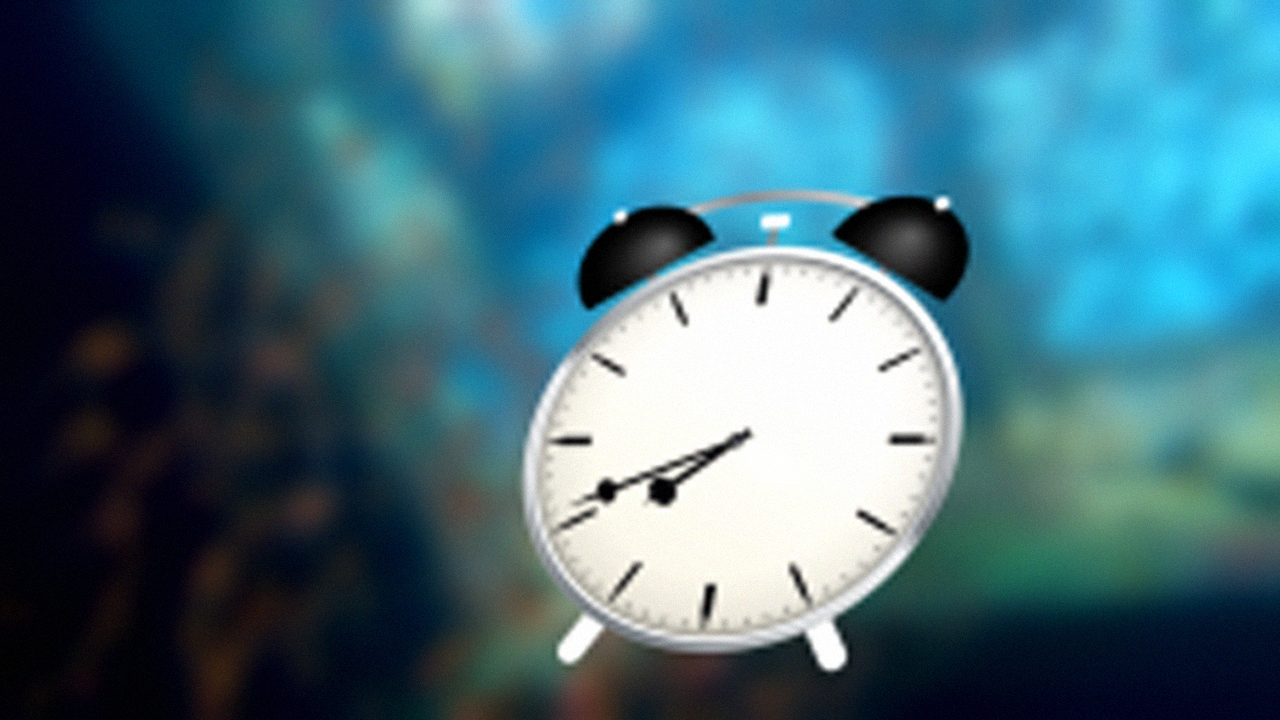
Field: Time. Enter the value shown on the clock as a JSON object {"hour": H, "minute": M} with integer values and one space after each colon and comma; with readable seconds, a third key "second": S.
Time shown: {"hour": 7, "minute": 41}
